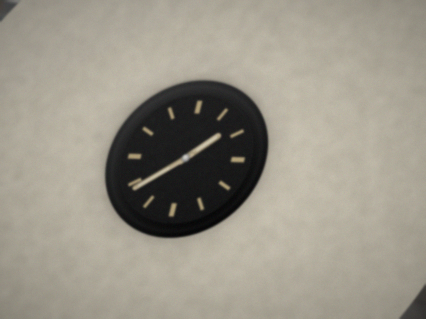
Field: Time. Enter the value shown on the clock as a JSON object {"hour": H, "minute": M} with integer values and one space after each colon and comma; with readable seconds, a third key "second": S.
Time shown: {"hour": 1, "minute": 39}
